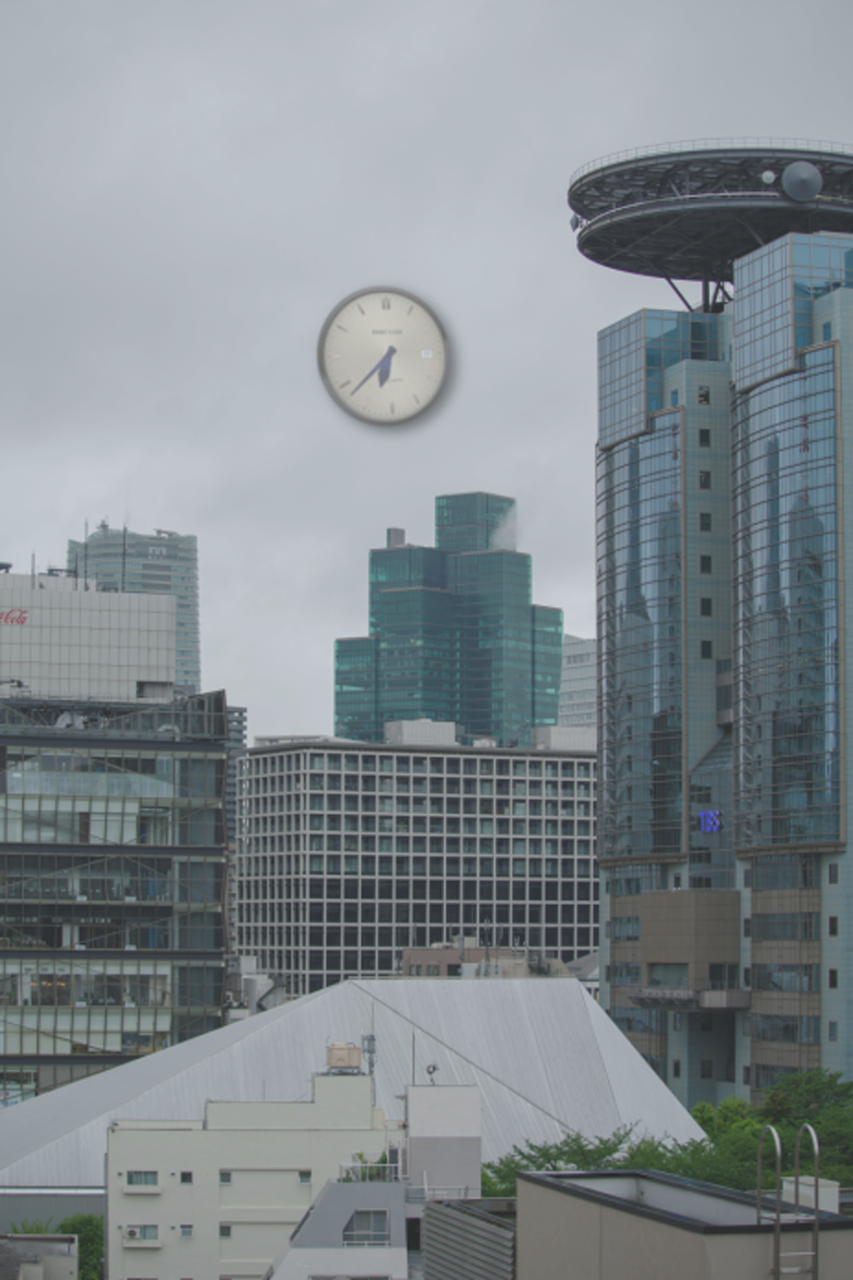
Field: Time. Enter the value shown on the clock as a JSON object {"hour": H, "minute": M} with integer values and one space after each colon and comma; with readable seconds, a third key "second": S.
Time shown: {"hour": 6, "minute": 38}
